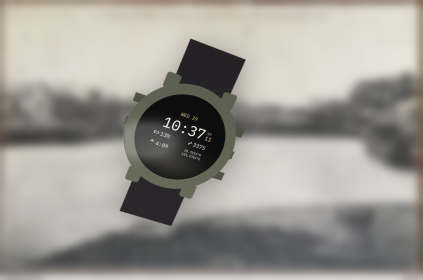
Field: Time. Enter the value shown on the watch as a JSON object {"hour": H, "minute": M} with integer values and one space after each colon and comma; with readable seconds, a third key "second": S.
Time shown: {"hour": 10, "minute": 37}
